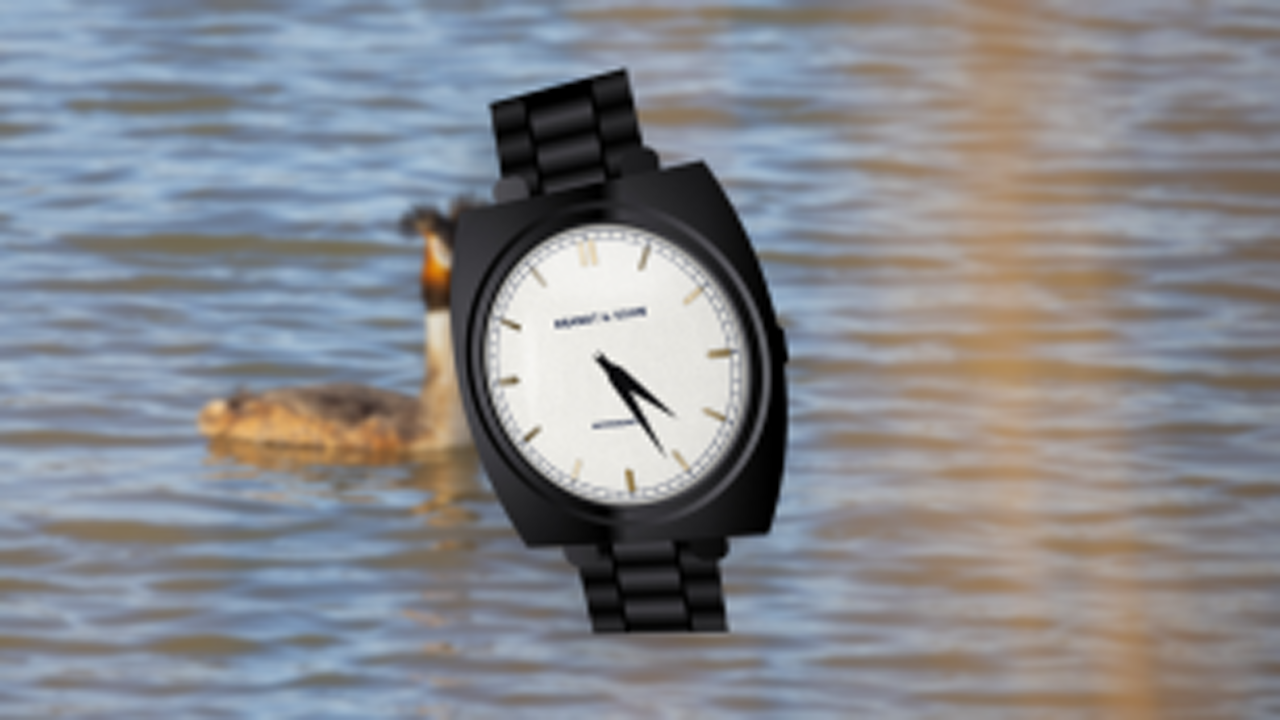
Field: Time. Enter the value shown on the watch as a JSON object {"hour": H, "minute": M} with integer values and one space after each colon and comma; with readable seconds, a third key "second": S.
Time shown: {"hour": 4, "minute": 26}
